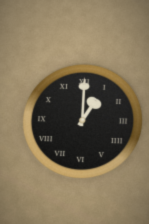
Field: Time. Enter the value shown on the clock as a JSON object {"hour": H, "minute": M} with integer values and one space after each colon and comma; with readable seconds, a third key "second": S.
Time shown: {"hour": 1, "minute": 0}
